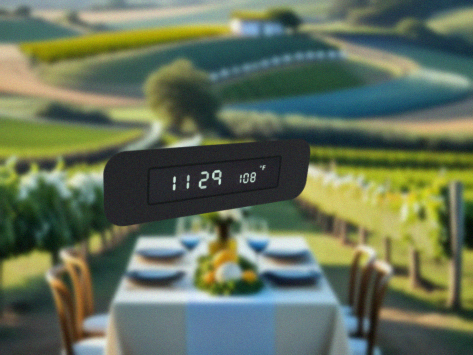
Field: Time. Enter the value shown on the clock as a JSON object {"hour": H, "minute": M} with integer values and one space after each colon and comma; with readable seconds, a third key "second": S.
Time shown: {"hour": 11, "minute": 29}
